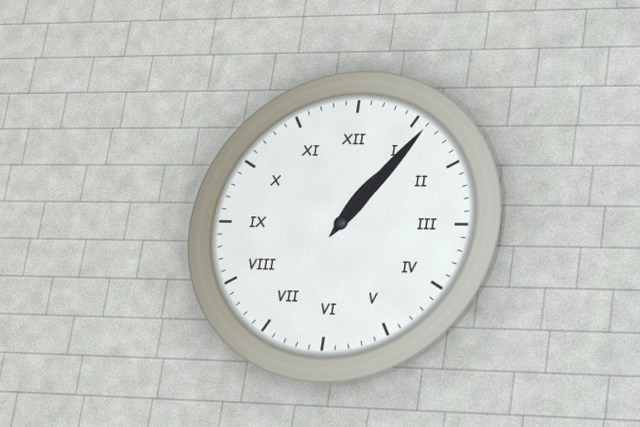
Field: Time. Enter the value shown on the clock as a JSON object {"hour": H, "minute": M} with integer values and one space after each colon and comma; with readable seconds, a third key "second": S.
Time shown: {"hour": 1, "minute": 6}
